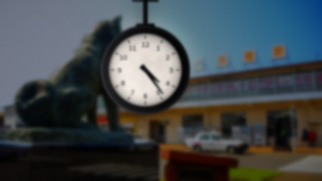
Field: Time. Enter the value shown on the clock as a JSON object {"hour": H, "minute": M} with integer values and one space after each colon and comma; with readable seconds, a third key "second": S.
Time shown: {"hour": 4, "minute": 24}
